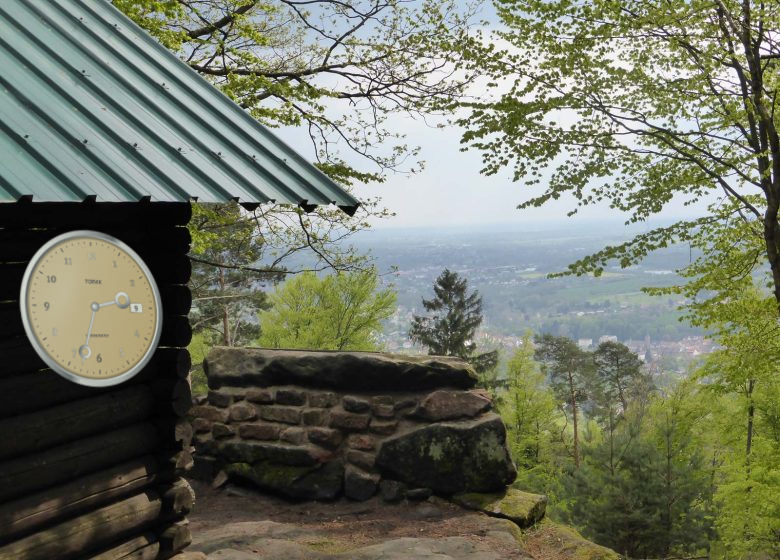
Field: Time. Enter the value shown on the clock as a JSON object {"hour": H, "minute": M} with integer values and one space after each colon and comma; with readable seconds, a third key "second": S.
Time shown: {"hour": 2, "minute": 33}
